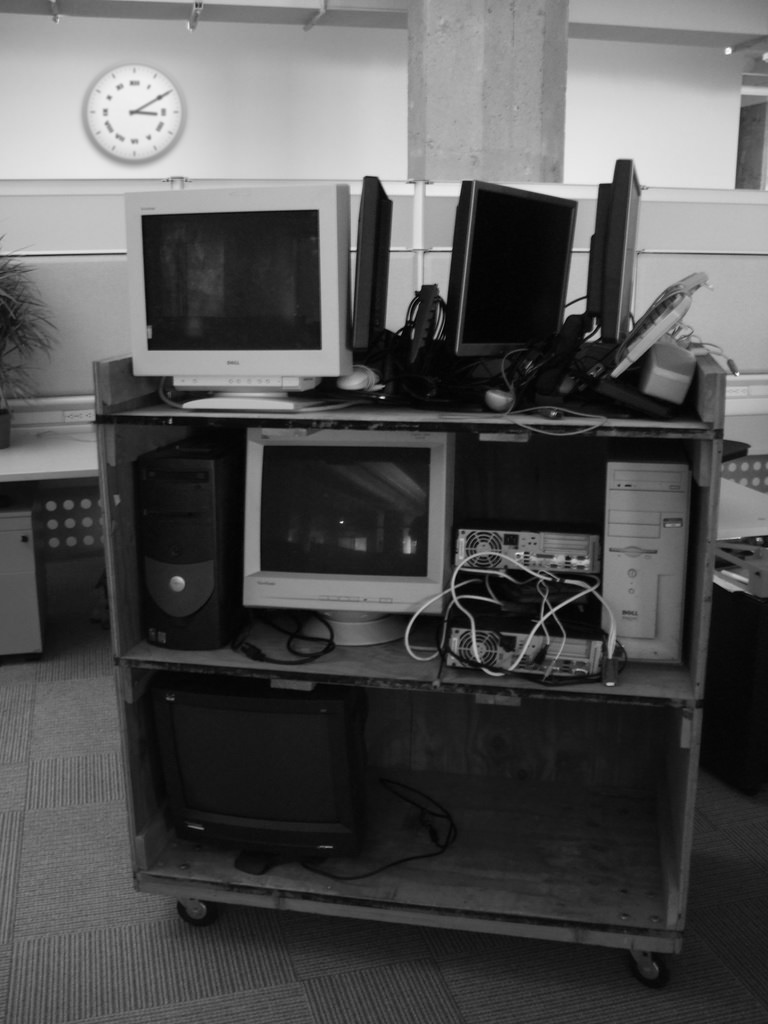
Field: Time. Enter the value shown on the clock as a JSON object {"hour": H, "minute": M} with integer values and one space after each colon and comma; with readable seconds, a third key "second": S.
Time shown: {"hour": 3, "minute": 10}
